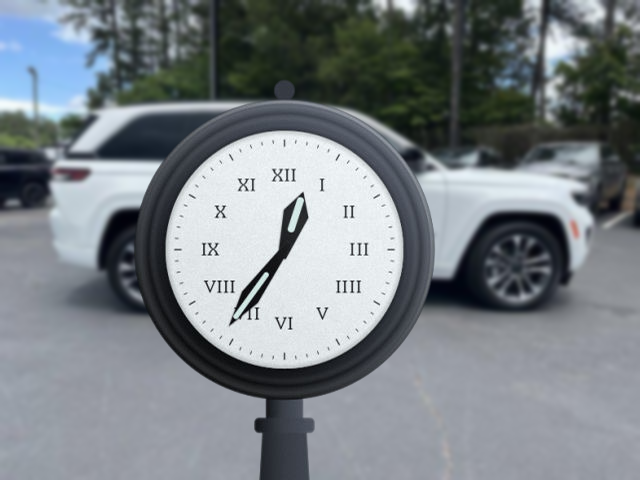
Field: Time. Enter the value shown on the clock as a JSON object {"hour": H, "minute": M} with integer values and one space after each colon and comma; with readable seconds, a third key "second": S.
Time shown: {"hour": 12, "minute": 36}
